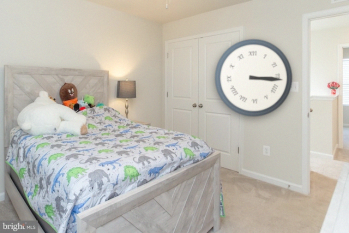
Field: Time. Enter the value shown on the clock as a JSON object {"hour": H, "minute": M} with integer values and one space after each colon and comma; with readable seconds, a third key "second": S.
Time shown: {"hour": 3, "minute": 16}
